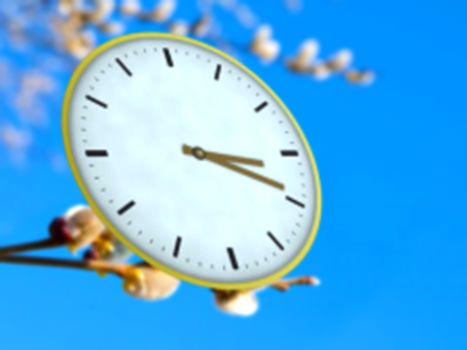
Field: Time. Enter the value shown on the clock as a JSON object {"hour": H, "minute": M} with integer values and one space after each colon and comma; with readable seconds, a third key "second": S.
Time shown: {"hour": 3, "minute": 19}
